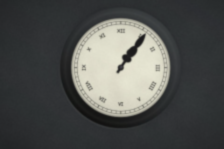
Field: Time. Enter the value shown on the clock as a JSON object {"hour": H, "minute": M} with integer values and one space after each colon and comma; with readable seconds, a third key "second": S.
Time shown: {"hour": 1, "minute": 6}
